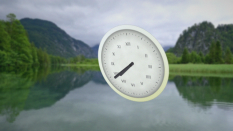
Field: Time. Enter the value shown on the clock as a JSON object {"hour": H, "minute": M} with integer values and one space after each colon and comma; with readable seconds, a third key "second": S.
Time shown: {"hour": 7, "minute": 39}
